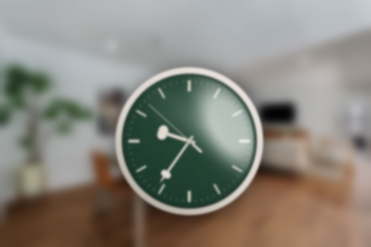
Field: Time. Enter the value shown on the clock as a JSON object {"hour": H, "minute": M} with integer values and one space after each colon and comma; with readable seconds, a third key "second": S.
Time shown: {"hour": 9, "minute": 35, "second": 52}
